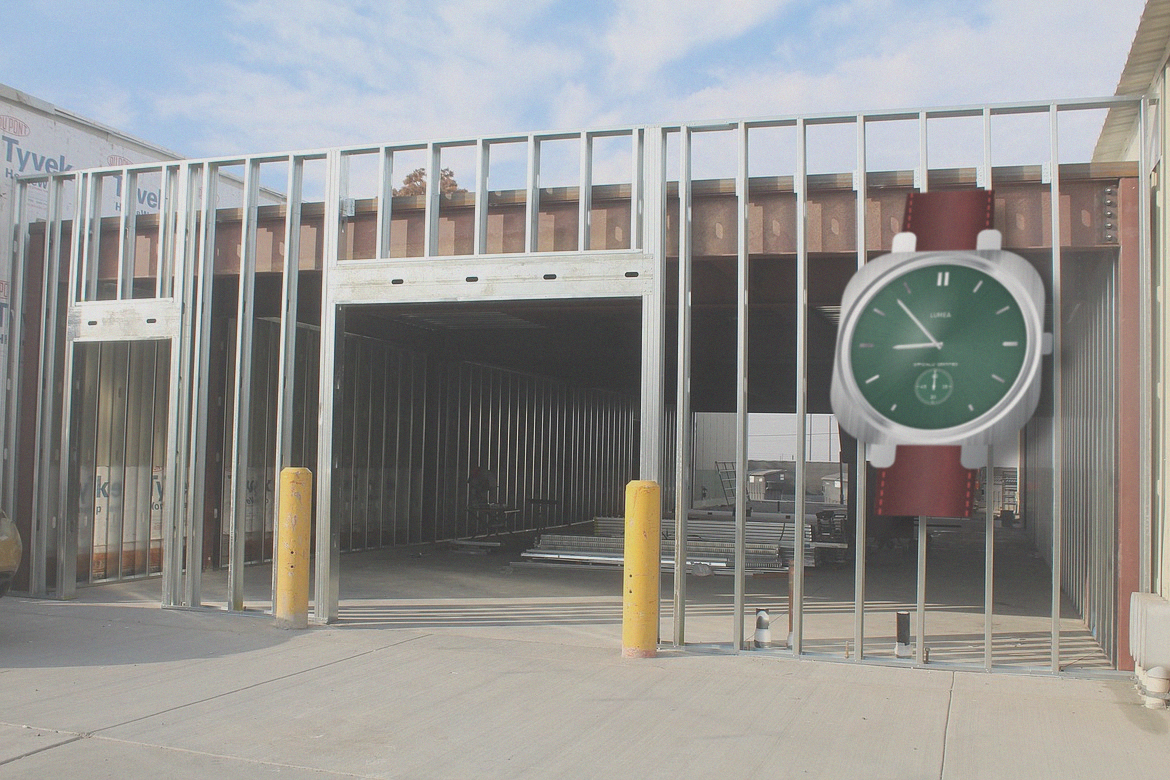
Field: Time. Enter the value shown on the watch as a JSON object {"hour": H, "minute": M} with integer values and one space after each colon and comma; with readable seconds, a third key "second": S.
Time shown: {"hour": 8, "minute": 53}
